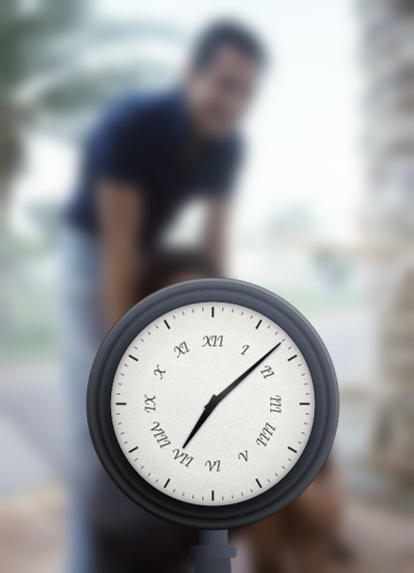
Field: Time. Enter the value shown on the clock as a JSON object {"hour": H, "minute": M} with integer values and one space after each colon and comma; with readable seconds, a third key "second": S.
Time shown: {"hour": 7, "minute": 8}
